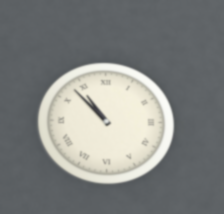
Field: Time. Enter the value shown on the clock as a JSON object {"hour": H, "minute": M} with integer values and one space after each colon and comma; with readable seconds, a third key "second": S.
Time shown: {"hour": 10, "minute": 53}
